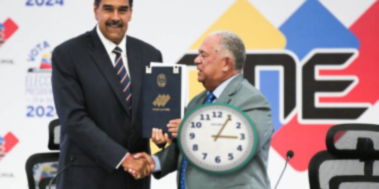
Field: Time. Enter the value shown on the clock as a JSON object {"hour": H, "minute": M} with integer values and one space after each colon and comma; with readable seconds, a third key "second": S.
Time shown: {"hour": 3, "minute": 5}
